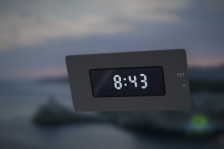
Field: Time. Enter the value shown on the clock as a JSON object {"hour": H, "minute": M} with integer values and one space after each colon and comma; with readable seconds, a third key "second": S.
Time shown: {"hour": 8, "minute": 43}
